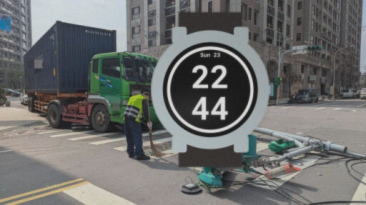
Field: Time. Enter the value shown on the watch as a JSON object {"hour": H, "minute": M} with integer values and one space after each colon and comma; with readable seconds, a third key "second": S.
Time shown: {"hour": 22, "minute": 44}
